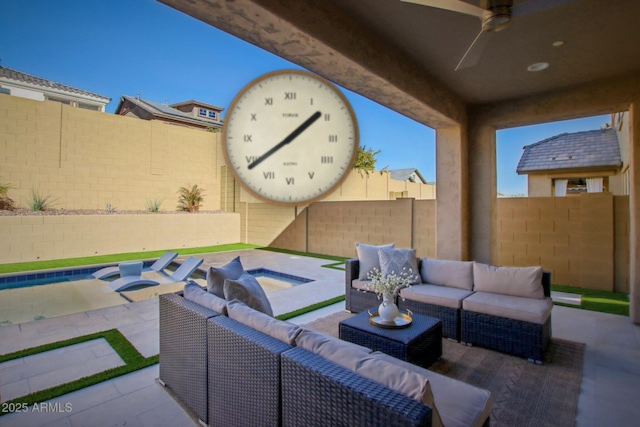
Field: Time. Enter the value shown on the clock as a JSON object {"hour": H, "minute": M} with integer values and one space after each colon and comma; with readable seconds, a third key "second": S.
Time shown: {"hour": 1, "minute": 39}
